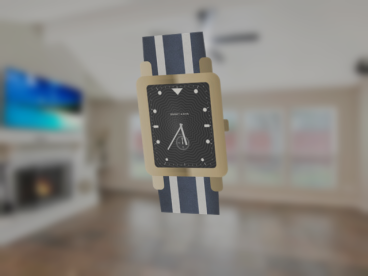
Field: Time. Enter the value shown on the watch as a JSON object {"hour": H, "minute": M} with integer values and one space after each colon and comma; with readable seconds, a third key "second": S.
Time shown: {"hour": 5, "minute": 36}
